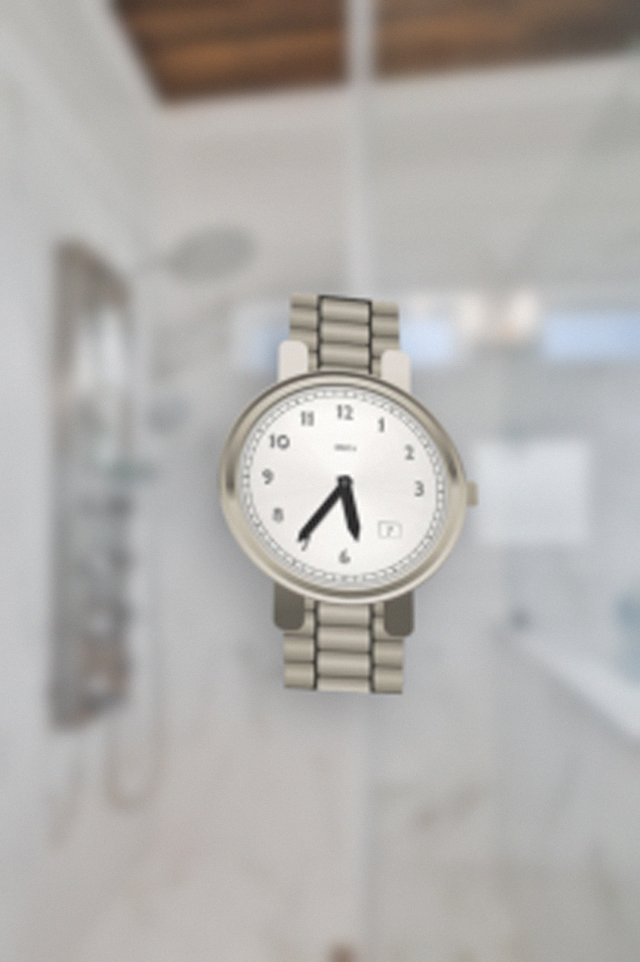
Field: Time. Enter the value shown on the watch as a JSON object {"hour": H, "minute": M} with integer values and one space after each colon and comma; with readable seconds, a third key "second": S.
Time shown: {"hour": 5, "minute": 36}
